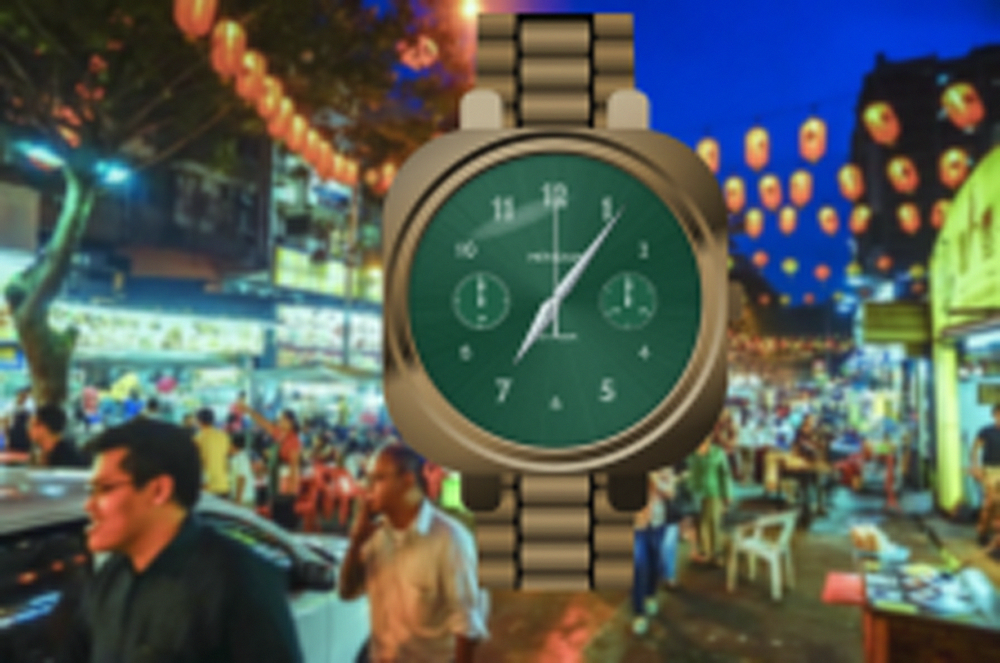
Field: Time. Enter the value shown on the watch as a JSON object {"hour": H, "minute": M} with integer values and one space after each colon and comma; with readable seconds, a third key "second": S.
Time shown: {"hour": 7, "minute": 6}
